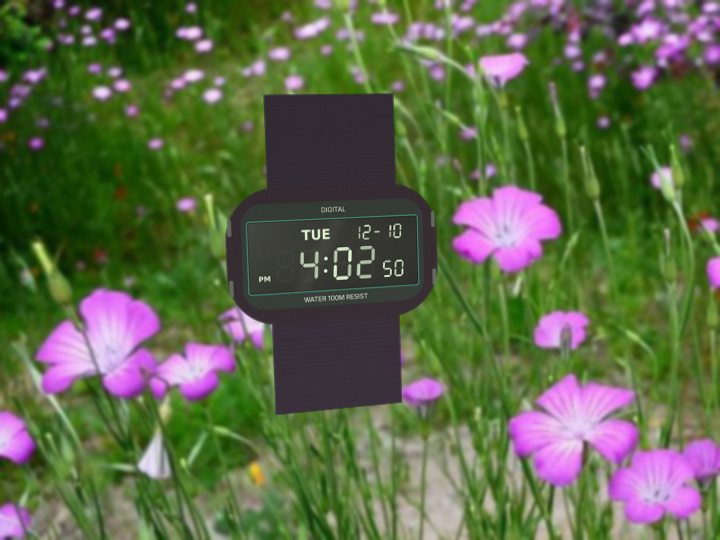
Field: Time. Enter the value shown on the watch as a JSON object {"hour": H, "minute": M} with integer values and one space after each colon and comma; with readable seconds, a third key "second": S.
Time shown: {"hour": 4, "minute": 2, "second": 50}
